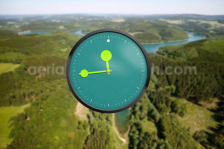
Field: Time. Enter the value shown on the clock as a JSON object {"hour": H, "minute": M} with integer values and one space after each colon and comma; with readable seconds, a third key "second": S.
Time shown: {"hour": 11, "minute": 44}
